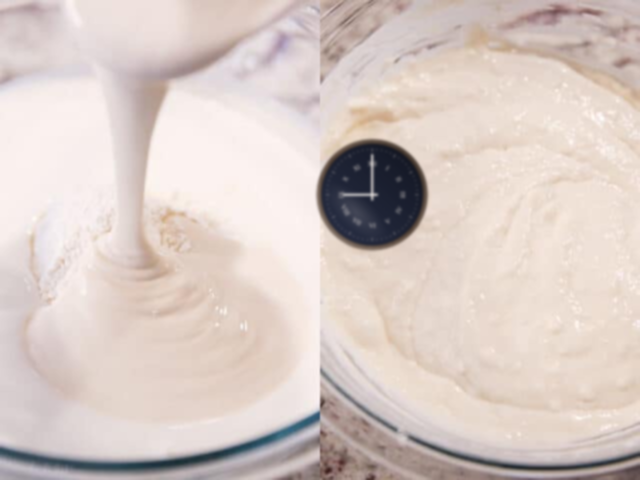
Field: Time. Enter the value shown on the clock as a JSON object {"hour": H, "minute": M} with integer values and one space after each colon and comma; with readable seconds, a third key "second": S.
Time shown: {"hour": 9, "minute": 0}
